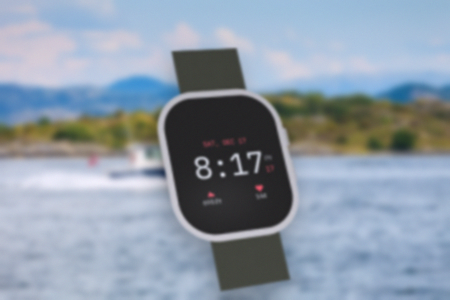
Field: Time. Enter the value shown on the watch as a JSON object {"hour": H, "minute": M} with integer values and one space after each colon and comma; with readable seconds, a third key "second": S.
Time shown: {"hour": 8, "minute": 17}
